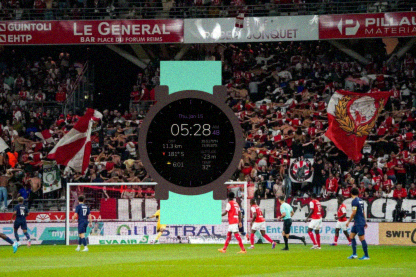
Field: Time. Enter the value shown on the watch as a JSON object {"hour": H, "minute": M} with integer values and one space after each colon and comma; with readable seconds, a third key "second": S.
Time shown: {"hour": 5, "minute": 28}
